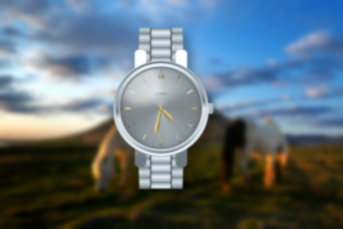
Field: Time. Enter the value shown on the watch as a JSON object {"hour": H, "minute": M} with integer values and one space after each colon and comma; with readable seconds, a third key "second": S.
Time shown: {"hour": 4, "minute": 32}
